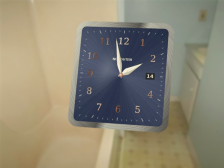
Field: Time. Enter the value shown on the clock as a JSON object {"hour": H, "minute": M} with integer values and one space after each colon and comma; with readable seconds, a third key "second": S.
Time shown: {"hour": 1, "minute": 58}
